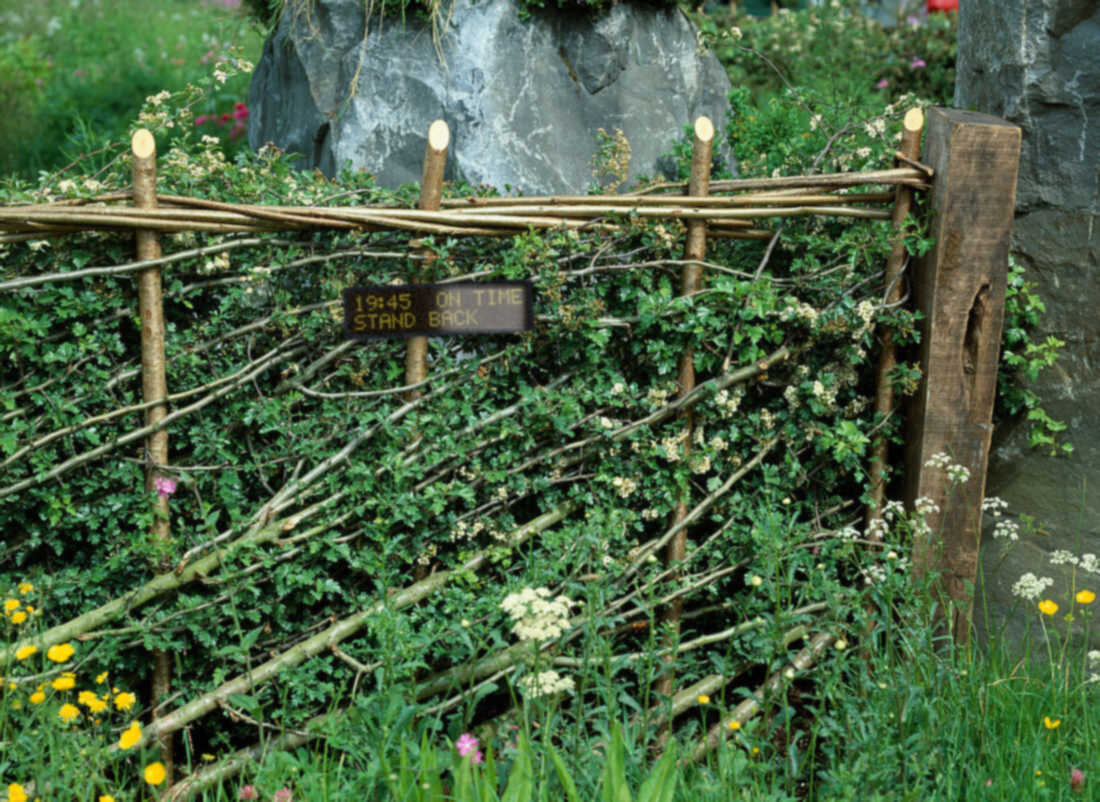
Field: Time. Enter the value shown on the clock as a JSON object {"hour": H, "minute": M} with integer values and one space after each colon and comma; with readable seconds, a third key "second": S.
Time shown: {"hour": 19, "minute": 45}
